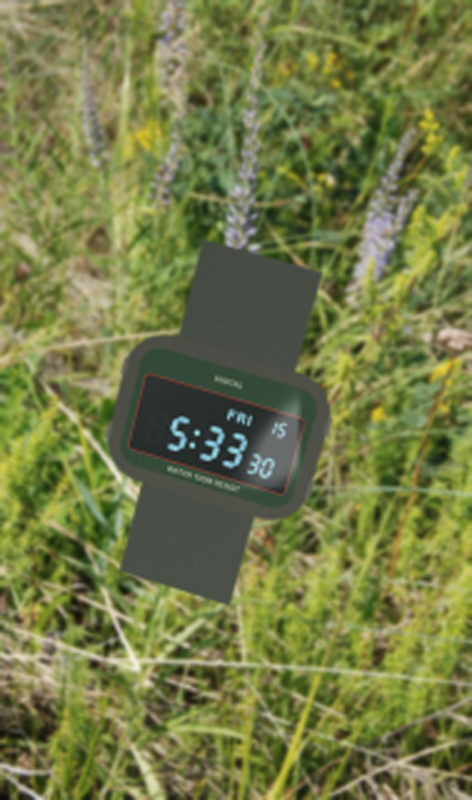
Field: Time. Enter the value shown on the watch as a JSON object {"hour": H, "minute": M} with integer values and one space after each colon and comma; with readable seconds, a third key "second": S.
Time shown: {"hour": 5, "minute": 33, "second": 30}
